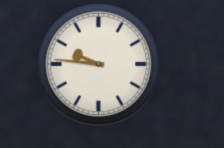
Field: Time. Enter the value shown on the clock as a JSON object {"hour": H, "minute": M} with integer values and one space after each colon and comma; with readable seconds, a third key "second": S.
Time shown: {"hour": 9, "minute": 46}
